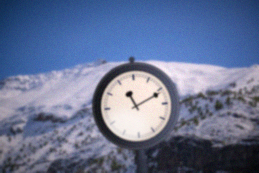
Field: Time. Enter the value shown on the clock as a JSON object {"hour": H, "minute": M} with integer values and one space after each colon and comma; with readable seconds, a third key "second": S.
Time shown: {"hour": 11, "minute": 11}
